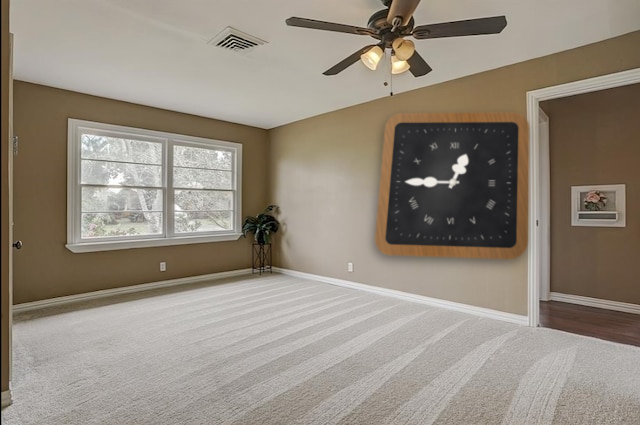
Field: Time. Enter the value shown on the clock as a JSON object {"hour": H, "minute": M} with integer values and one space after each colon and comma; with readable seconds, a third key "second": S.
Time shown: {"hour": 12, "minute": 45}
